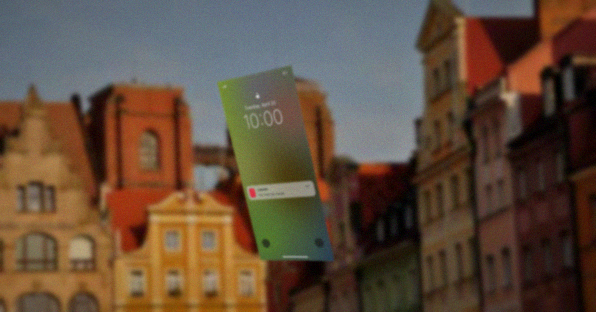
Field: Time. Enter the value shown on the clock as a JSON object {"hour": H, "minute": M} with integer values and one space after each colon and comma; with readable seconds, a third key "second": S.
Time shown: {"hour": 10, "minute": 0}
